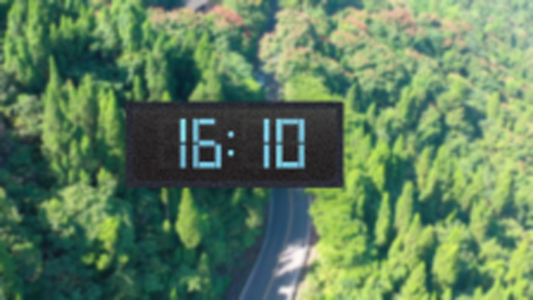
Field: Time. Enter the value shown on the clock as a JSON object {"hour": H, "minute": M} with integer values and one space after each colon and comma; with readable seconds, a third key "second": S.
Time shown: {"hour": 16, "minute": 10}
